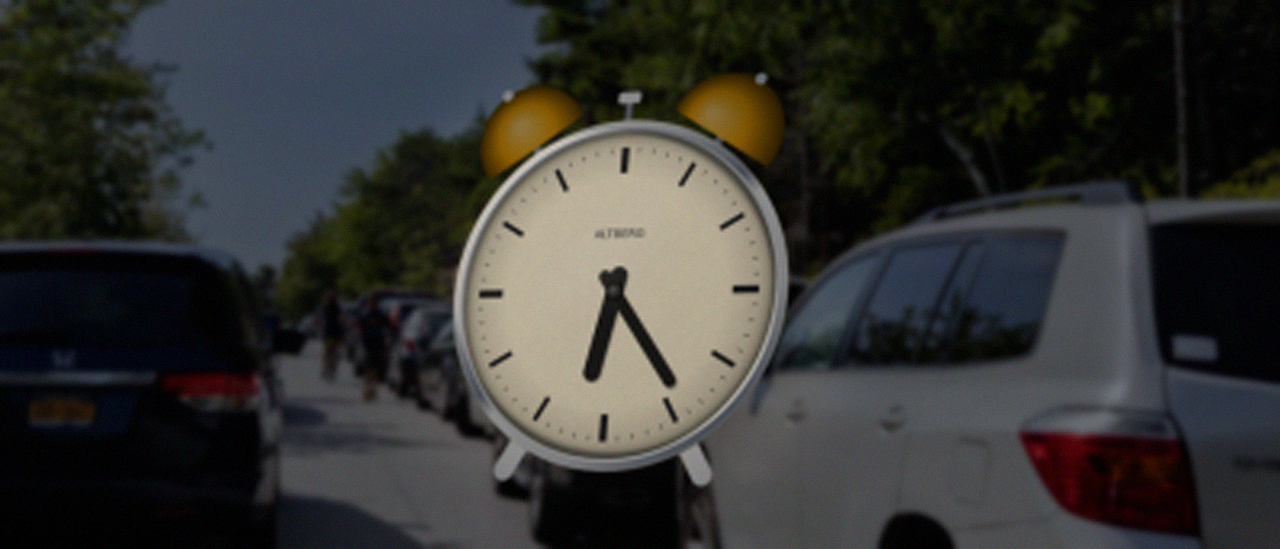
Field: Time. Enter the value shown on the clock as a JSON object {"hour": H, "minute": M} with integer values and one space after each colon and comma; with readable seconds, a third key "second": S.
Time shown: {"hour": 6, "minute": 24}
